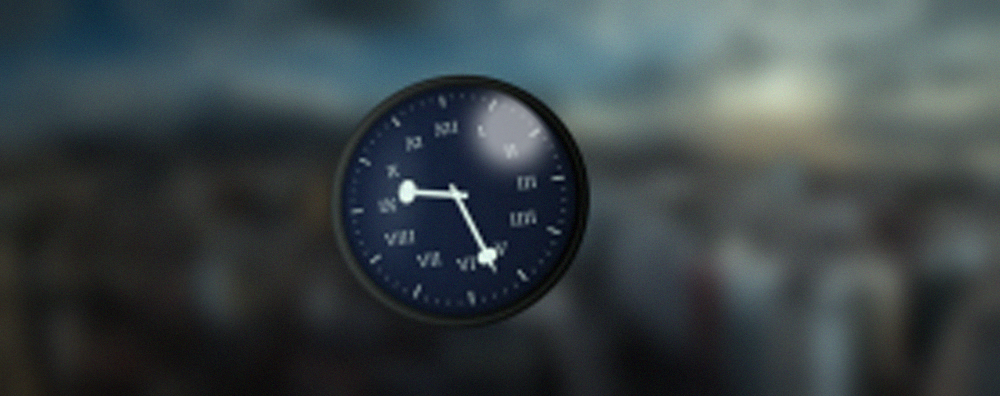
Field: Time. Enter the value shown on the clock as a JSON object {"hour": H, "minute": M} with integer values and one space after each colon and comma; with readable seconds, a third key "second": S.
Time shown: {"hour": 9, "minute": 27}
